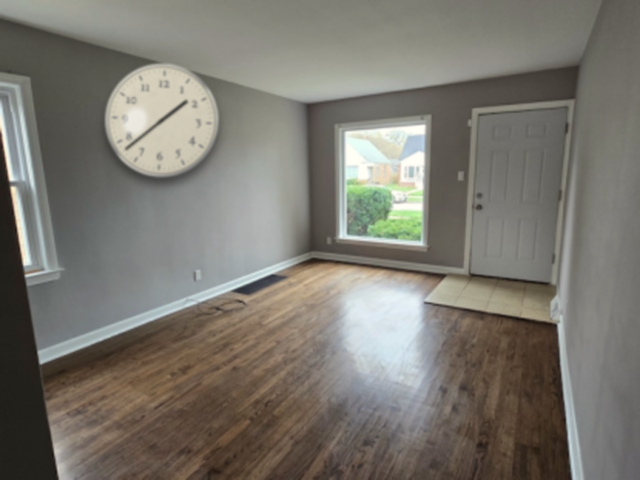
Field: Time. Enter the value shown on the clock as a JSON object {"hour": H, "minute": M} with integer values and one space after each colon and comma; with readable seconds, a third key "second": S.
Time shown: {"hour": 1, "minute": 38}
